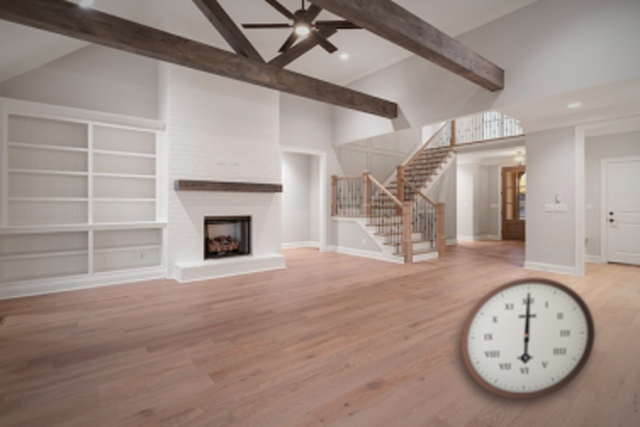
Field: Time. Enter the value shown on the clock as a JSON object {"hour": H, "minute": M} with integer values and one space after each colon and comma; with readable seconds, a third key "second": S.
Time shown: {"hour": 6, "minute": 0}
